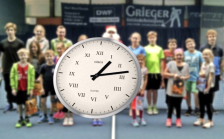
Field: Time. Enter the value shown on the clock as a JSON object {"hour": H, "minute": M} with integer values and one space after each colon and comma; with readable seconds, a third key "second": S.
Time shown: {"hour": 1, "minute": 13}
